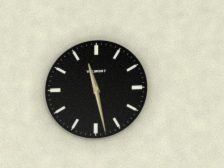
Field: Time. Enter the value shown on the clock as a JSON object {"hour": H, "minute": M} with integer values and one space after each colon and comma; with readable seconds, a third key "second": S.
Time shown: {"hour": 11, "minute": 28}
